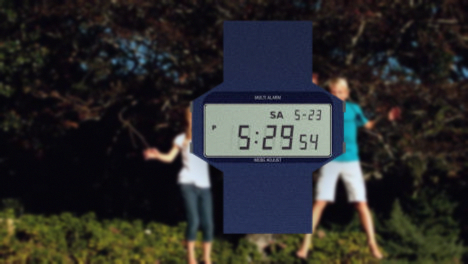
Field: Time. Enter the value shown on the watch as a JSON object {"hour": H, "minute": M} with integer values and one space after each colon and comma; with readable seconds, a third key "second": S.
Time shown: {"hour": 5, "minute": 29, "second": 54}
